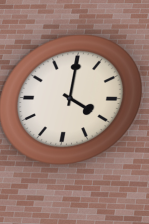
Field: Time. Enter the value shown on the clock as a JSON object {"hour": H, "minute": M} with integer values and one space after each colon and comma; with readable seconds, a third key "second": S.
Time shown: {"hour": 4, "minute": 0}
